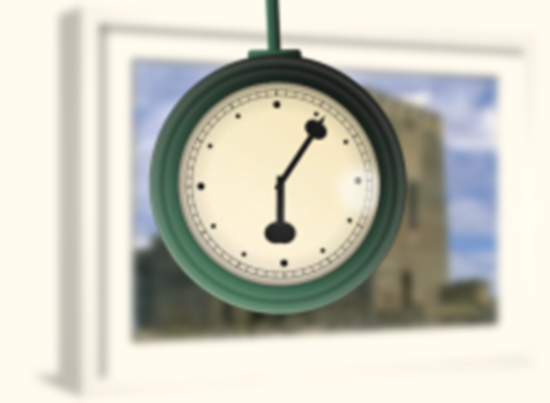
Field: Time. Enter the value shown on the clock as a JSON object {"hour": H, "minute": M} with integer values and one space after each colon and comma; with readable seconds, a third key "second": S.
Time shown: {"hour": 6, "minute": 6}
